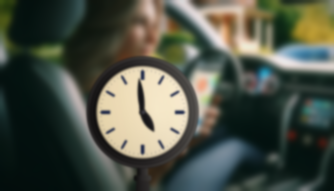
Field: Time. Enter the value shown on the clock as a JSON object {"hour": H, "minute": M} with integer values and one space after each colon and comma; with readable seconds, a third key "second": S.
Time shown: {"hour": 4, "minute": 59}
